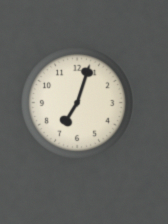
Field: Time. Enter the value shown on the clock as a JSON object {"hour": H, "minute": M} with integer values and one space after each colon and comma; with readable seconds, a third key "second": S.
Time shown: {"hour": 7, "minute": 3}
